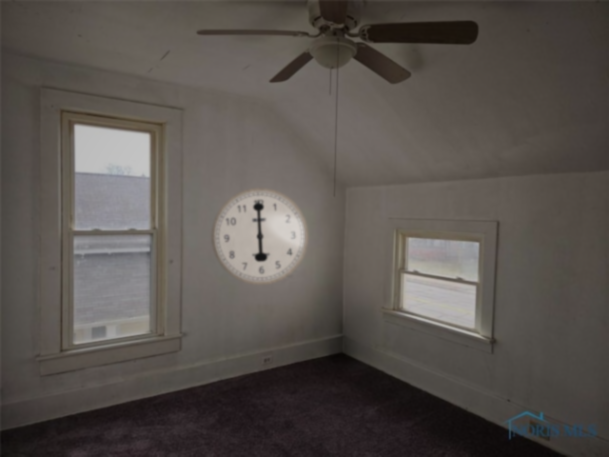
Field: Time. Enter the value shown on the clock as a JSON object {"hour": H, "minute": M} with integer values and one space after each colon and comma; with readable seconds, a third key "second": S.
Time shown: {"hour": 6, "minute": 0}
